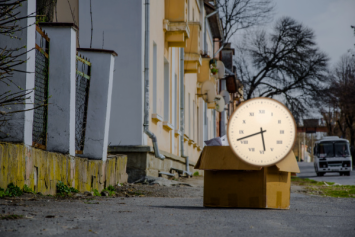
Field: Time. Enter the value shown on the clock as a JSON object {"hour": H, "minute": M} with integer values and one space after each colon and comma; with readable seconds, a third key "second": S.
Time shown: {"hour": 5, "minute": 42}
